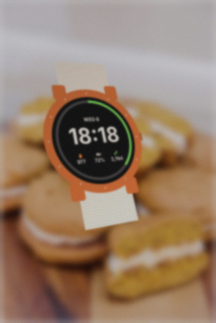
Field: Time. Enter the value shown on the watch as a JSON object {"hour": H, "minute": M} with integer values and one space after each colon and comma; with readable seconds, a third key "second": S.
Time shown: {"hour": 18, "minute": 18}
